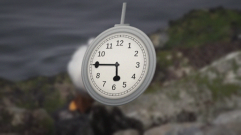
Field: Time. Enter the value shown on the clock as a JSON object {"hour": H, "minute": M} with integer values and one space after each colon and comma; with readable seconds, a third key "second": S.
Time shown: {"hour": 5, "minute": 45}
